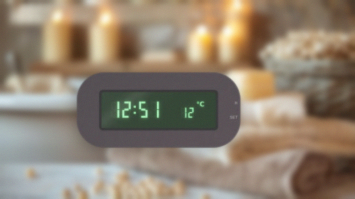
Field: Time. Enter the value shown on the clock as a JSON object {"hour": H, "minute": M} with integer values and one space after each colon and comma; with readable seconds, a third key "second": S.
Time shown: {"hour": 12, "minute": 51}
